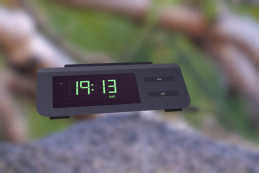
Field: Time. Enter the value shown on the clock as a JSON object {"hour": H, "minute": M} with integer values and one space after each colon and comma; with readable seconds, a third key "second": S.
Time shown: {"hour": 19, "minute": 13}
